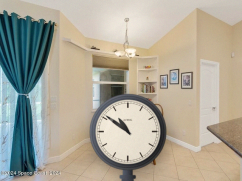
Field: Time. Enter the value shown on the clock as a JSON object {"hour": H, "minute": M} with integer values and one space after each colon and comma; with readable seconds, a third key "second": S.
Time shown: {"hour": 10, "minute": 51}
